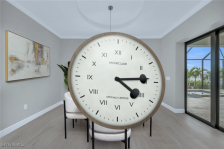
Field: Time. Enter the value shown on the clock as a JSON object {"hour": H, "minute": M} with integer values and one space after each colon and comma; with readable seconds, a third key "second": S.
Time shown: {"hour": 4, "minute": 14}
